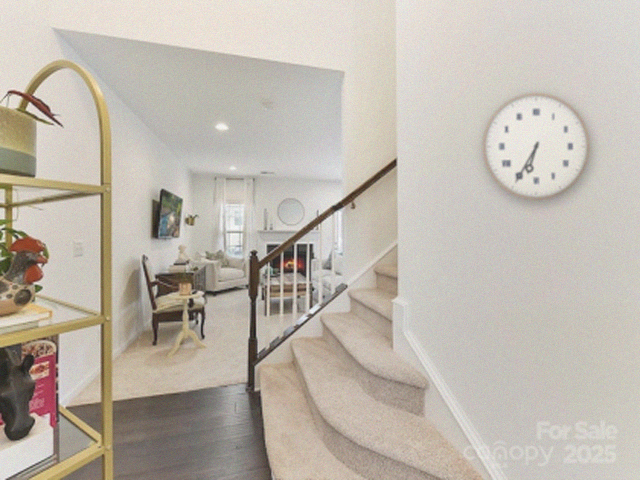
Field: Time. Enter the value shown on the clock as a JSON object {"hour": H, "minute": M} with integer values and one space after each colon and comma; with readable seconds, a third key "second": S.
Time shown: {"hour": 6, "minute": 35}
